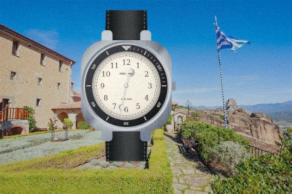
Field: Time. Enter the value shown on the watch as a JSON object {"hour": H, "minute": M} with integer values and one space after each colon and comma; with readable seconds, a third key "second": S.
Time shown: {"hour": 12, "minute": 32}
